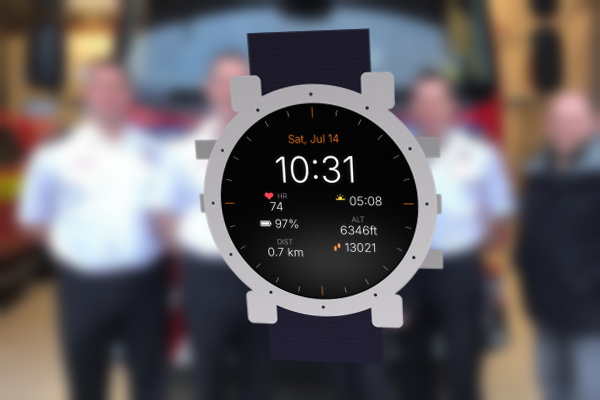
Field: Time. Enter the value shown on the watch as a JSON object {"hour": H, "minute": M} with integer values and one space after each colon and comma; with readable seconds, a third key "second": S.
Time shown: {"hour": 10, "minute": 31}
